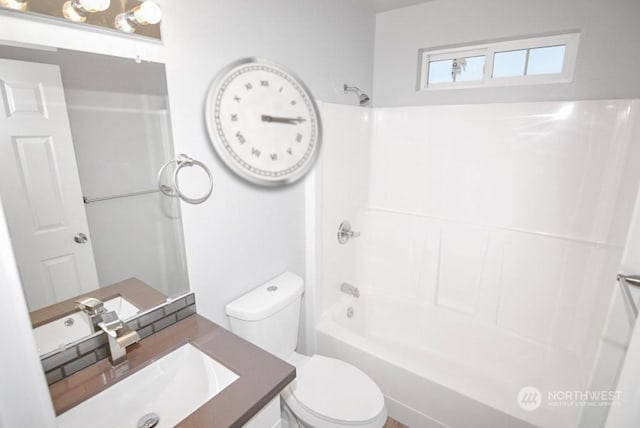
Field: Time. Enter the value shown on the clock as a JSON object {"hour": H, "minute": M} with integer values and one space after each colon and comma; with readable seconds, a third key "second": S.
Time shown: {"hour": 3, "minute": 15}
